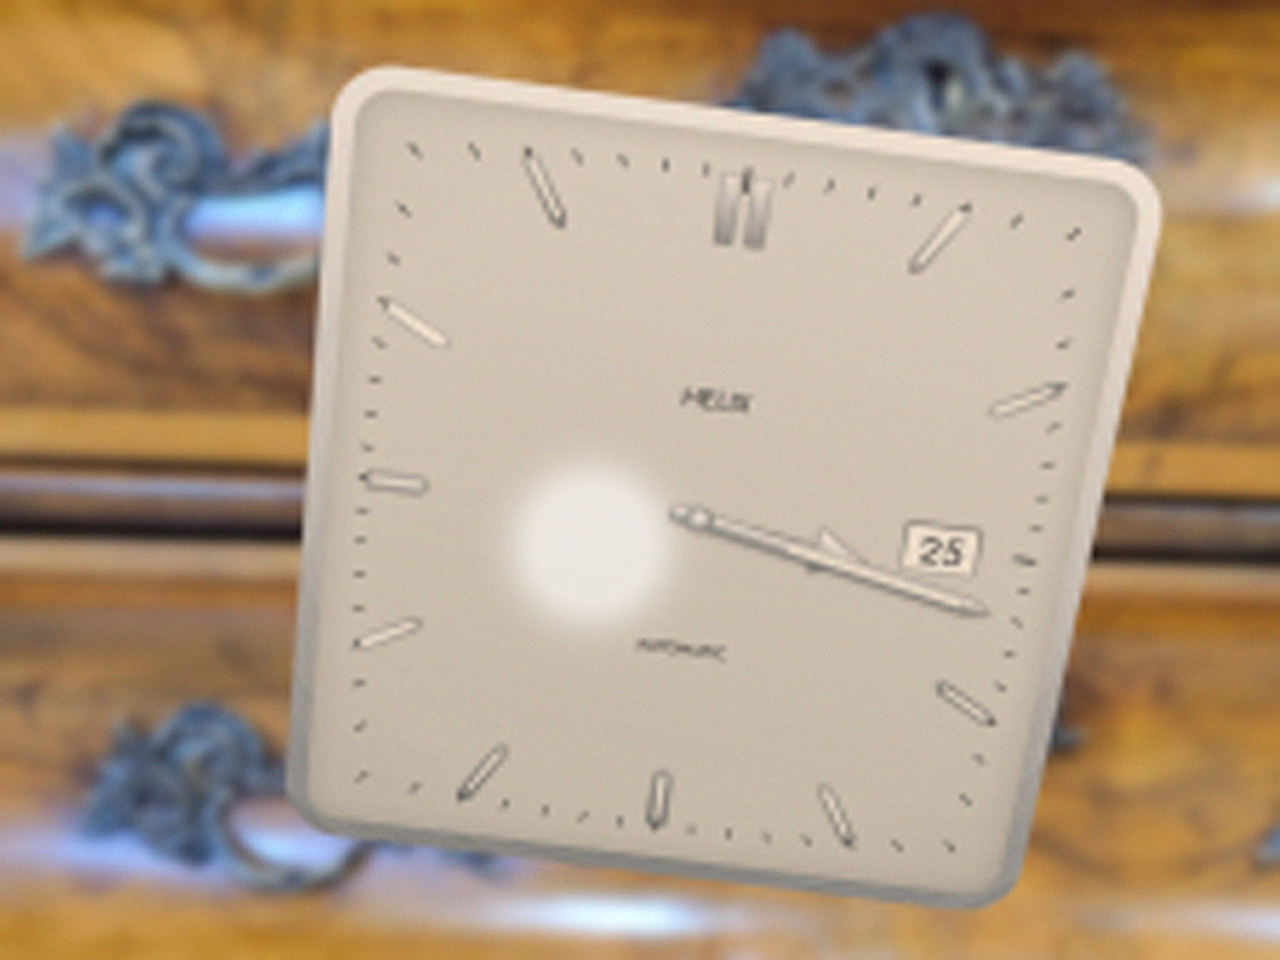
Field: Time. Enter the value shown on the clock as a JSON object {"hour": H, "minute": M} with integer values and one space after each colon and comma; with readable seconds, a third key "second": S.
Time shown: {"hour": 3, "minute": 17}
